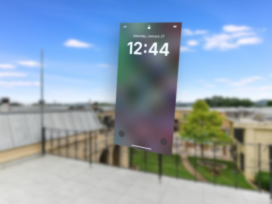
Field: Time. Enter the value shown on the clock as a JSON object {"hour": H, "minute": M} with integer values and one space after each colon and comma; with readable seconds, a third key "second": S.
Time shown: {"hour": 12, "minute": 44}
